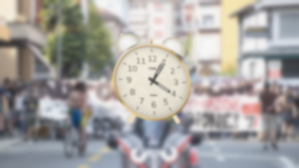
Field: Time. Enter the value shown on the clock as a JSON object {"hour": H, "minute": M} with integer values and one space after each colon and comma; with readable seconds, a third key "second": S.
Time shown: {"hour": 4, "minute": 5}
